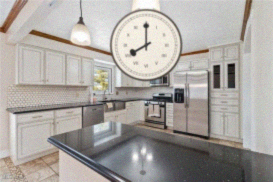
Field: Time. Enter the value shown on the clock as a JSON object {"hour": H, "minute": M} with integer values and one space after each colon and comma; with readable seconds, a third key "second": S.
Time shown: {"hour": 8, "minute": 0}
